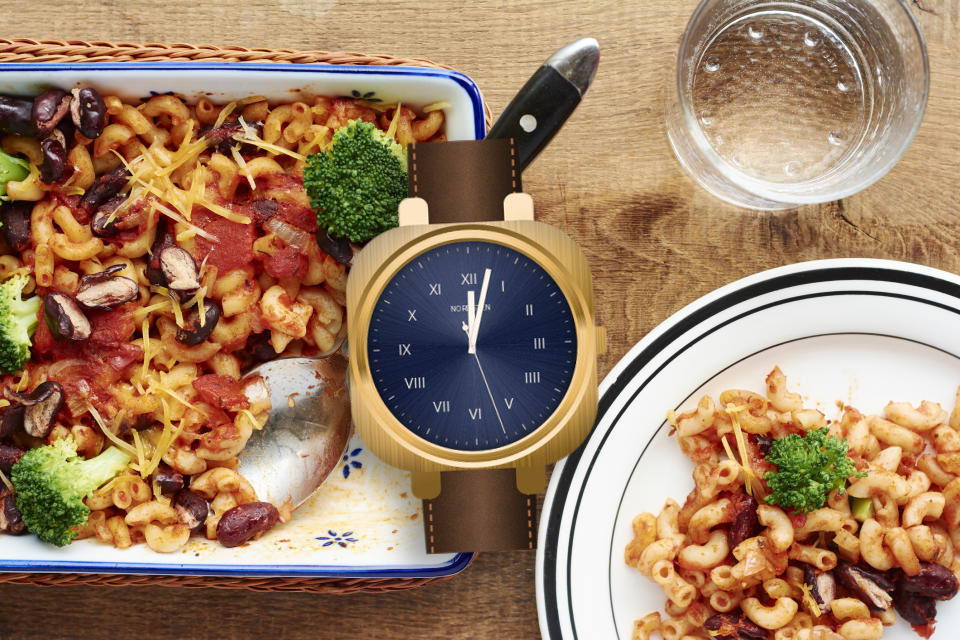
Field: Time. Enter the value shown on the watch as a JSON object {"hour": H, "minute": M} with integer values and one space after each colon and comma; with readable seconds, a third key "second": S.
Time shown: {"hour": 12, "minute": 2, "second": 27}
